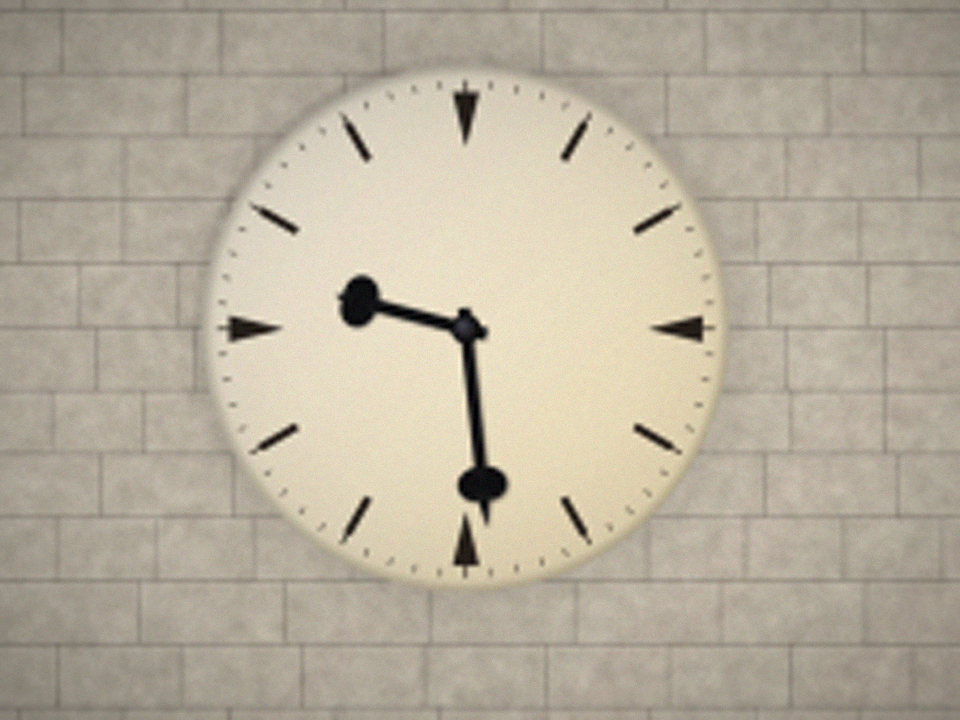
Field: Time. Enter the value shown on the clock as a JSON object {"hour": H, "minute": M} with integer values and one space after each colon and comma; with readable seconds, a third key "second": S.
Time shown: {"hour": 9, "minute": 29}
